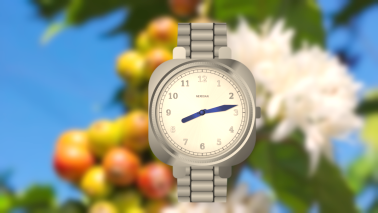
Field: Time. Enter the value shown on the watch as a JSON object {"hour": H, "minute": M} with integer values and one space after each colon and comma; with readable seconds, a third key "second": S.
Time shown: {"hour": 8, "minute": 13}
